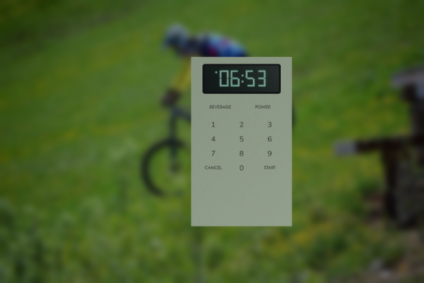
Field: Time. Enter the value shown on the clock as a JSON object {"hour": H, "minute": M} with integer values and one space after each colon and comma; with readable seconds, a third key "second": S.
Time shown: {"hour": 6, "minute": 53}
